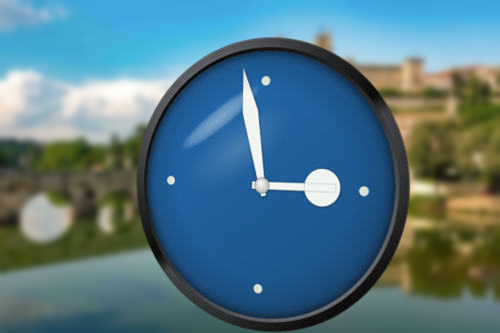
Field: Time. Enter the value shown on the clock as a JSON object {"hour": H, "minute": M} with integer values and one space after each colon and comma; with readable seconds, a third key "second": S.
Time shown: {"hour": 2, "minute": 58}
